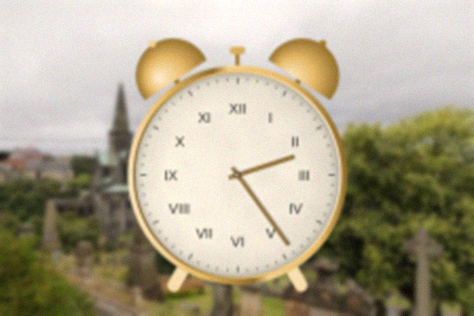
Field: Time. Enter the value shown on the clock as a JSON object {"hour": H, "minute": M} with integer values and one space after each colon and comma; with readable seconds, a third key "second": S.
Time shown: {"hour": 2, "minute": 24}
